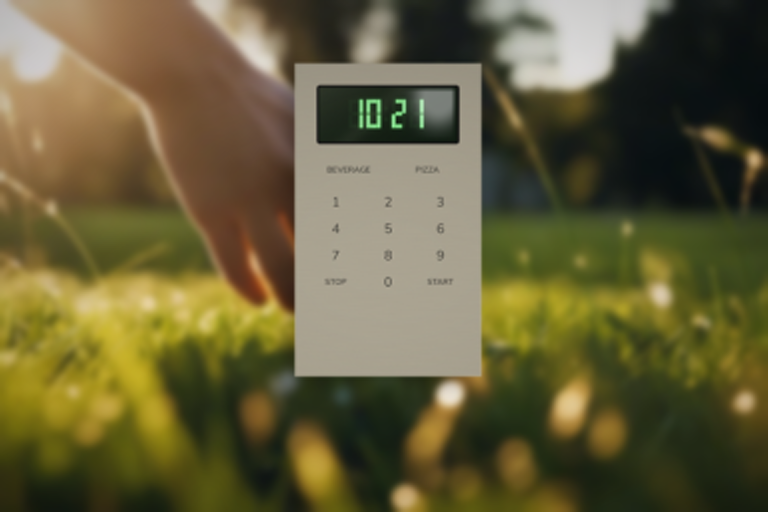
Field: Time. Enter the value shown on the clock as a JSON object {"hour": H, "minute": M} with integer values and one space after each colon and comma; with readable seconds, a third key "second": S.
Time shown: {"hour": 10, "minute": 21}
